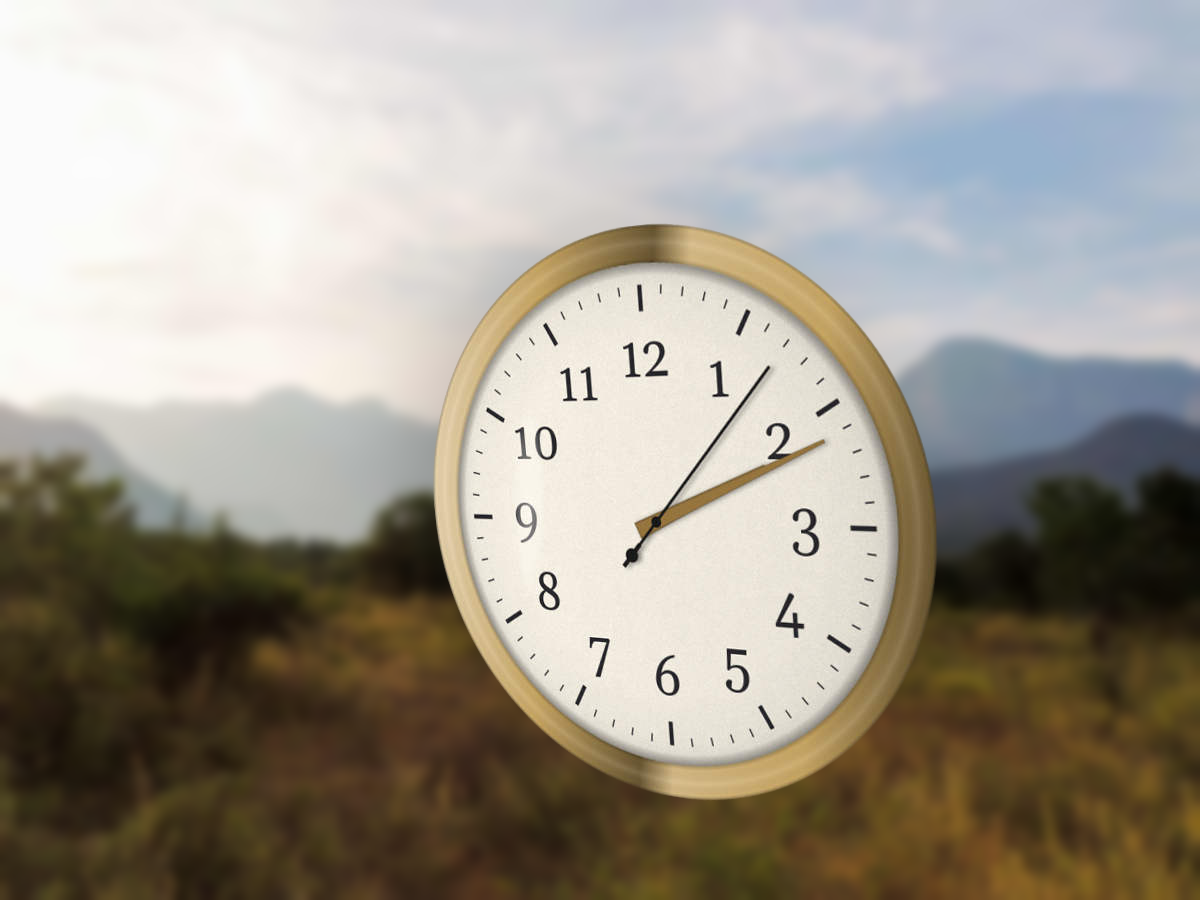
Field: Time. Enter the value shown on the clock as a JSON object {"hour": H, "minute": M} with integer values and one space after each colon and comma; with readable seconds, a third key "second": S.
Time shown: {"hour": 2, "minute": 11, "second": 7}
